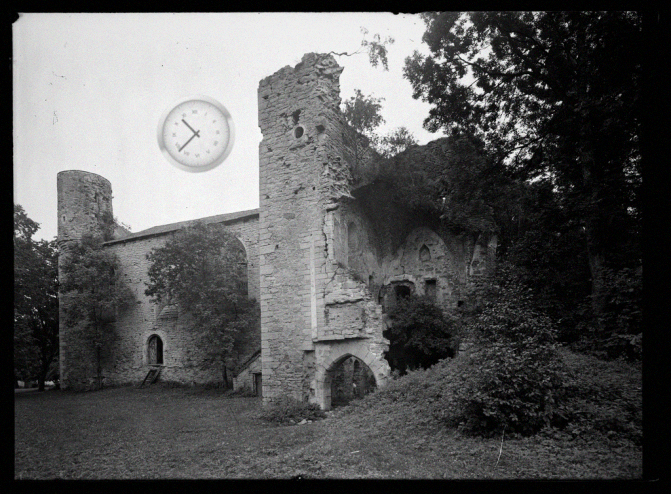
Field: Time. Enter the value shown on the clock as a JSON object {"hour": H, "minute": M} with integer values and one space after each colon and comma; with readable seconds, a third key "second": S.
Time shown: {"hour": 10, "minute": 38}
